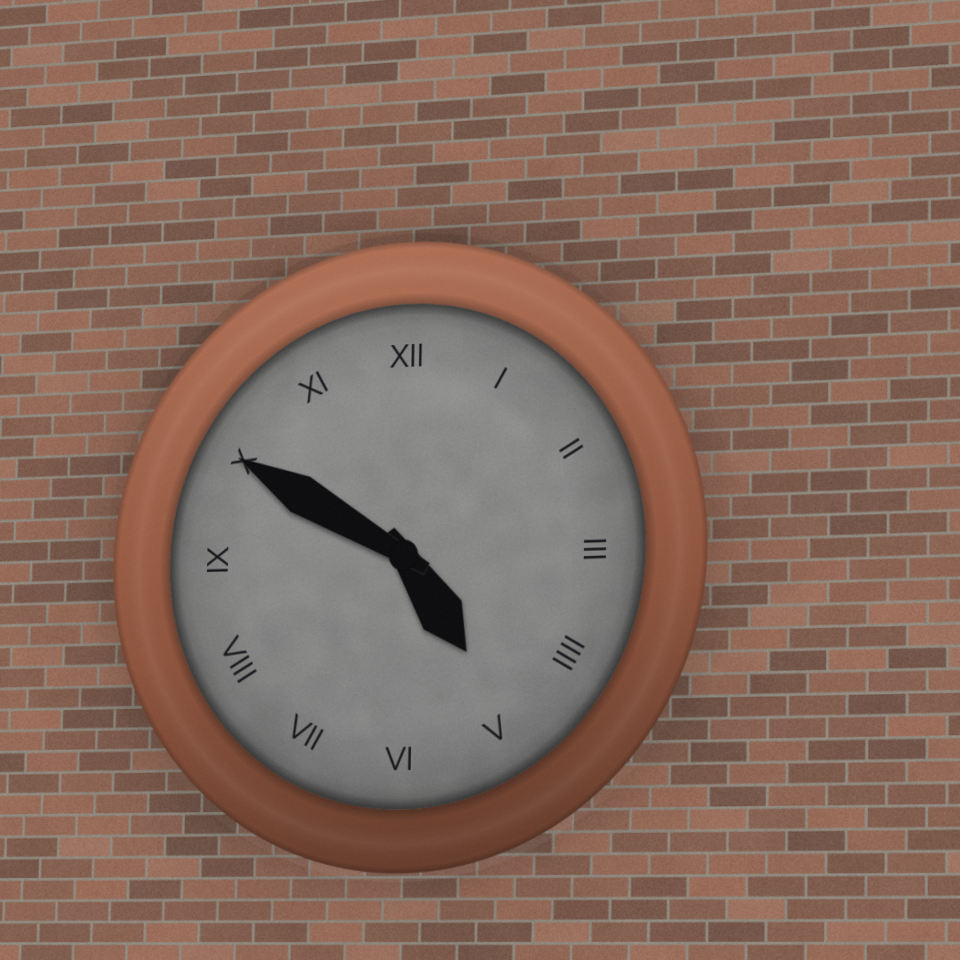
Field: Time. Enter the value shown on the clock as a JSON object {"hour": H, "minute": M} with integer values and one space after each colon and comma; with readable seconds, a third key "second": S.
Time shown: {"hour": 4, "minute": 50}
